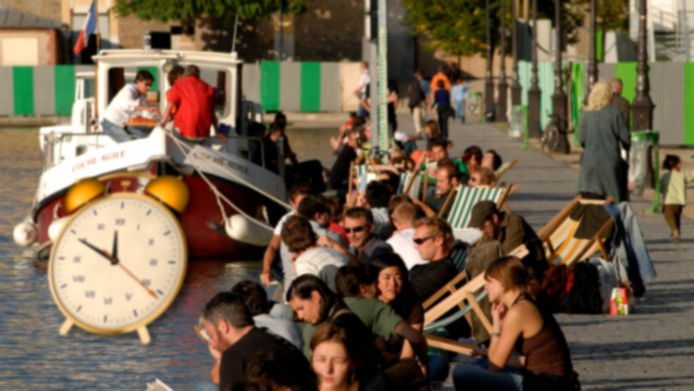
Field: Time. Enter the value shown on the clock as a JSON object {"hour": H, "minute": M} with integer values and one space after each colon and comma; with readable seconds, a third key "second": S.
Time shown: {"hour": 11, "minute": 49, "second": 21}
